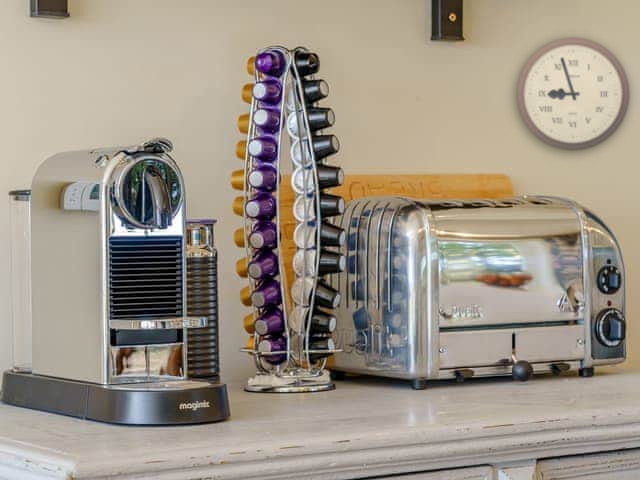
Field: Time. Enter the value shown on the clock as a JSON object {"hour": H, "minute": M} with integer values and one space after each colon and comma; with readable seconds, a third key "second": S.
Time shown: {"hour": 8, "minute": 57}
